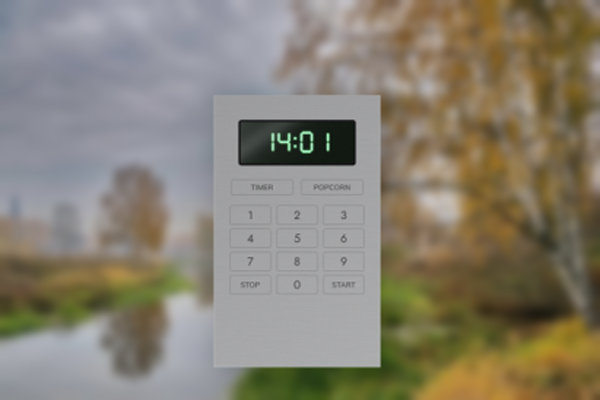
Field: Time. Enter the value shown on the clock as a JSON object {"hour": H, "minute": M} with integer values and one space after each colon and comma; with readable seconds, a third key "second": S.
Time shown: {"hour": 14, "minute": 1}
